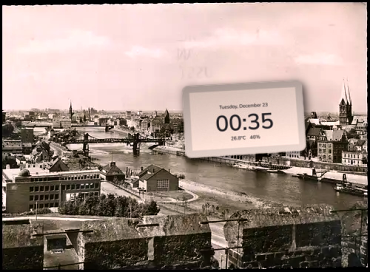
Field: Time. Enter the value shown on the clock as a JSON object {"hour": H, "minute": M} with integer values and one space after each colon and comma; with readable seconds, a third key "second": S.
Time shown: {"hour": 0, "minute": 35}
